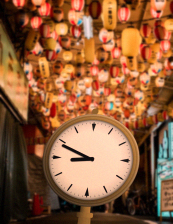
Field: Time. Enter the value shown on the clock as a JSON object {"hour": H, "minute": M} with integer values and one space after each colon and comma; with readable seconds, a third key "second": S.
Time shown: {"hour": 8, "minute": 49}
